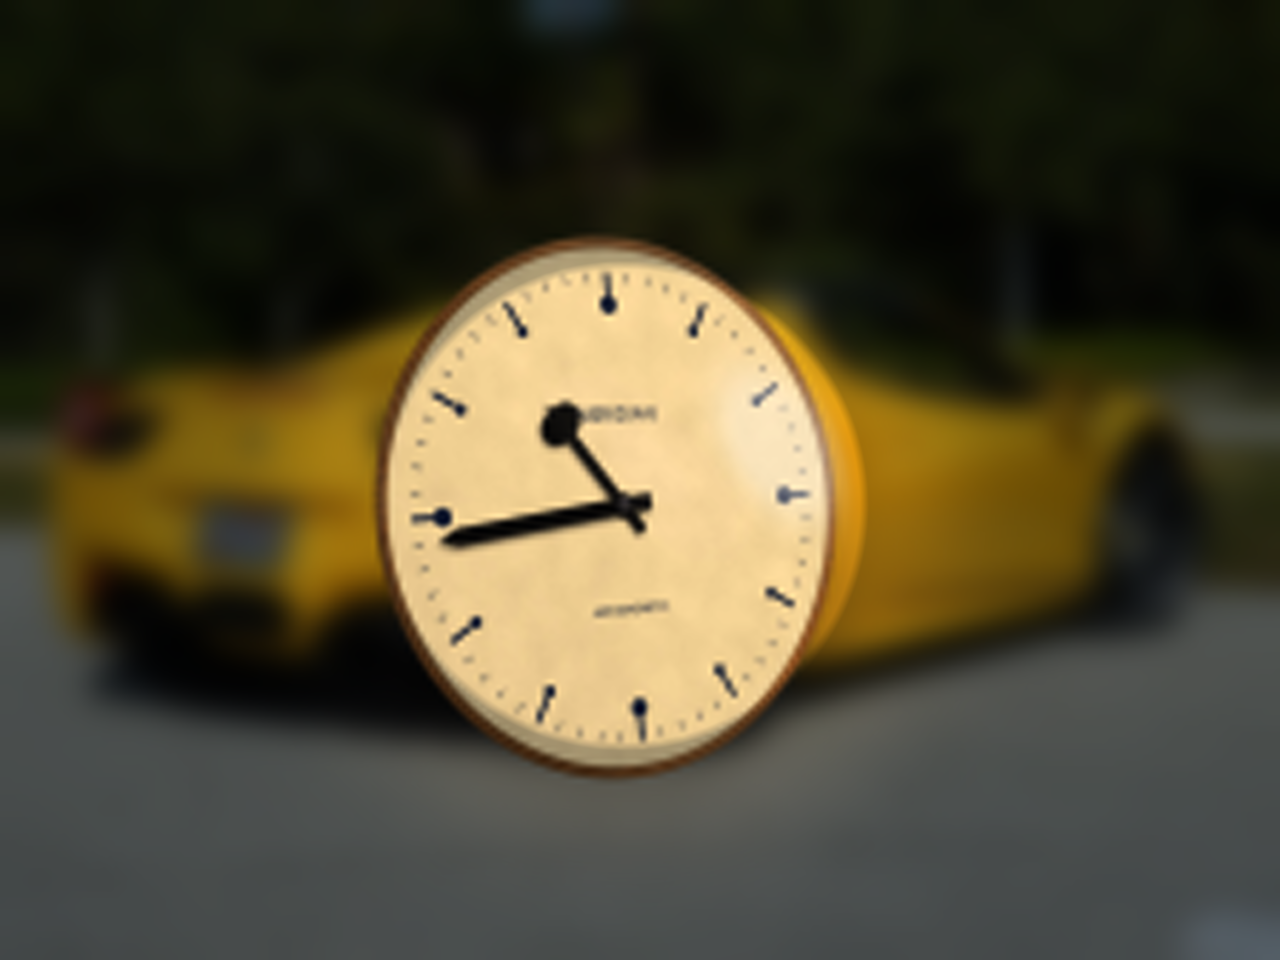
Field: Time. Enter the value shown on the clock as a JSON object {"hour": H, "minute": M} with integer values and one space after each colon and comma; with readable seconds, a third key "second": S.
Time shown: {"hour": 10, "minute": 44}
